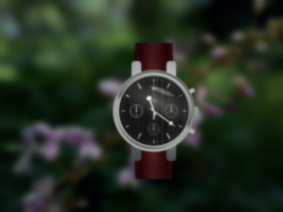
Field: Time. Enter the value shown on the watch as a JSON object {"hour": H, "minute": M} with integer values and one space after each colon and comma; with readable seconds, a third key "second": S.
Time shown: {"hour": 11, "minute": 21}
